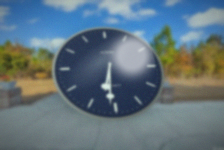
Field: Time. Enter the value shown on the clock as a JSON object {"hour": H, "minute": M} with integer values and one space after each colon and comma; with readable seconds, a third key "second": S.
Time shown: {"hour": 6, "minute": 31}
